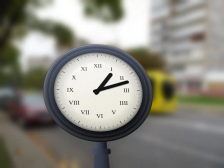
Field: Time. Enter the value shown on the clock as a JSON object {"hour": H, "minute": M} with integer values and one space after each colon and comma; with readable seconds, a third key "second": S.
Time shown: {"hour": 1, "minute": 12}
